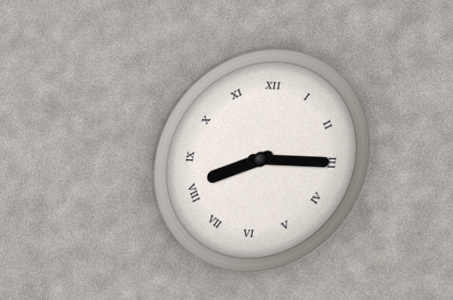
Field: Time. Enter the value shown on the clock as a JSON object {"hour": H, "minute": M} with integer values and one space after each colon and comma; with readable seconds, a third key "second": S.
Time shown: {"hour": 8, "minute": 15}
